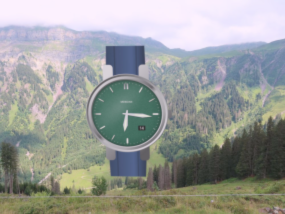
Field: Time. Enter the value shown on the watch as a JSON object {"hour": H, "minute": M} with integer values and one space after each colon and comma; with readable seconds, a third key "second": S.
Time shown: {"hour": 6, "minute": 16}
